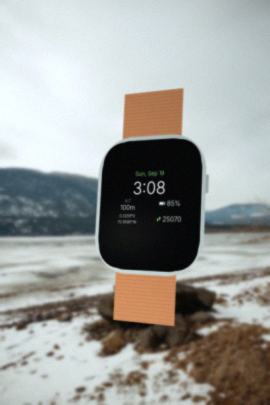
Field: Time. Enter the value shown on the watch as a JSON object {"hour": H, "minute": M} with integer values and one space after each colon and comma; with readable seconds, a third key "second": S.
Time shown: {"hour": 3, "minute": 8}
